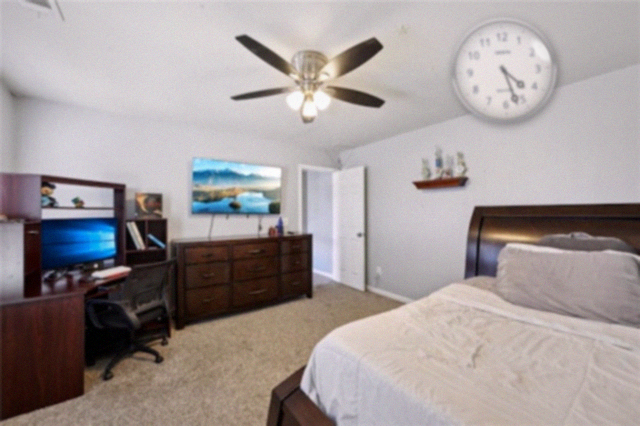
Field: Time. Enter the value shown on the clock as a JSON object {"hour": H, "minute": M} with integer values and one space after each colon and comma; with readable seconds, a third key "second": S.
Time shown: {"hour": 4, "minute": 27}
